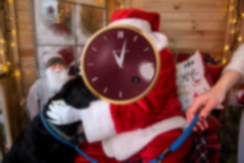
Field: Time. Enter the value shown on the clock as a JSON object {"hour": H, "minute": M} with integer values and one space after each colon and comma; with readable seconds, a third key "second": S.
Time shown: {"hour": 11, "minute": 2}
